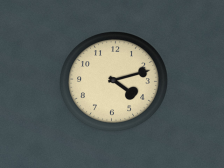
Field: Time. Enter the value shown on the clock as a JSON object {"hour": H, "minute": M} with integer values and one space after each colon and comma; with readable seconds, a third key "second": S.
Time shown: {"hour": 4, "minute": 12}
